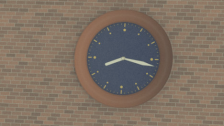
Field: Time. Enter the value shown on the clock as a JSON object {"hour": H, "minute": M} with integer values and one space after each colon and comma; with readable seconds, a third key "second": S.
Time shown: {"hour": 8, "minute": 17}
